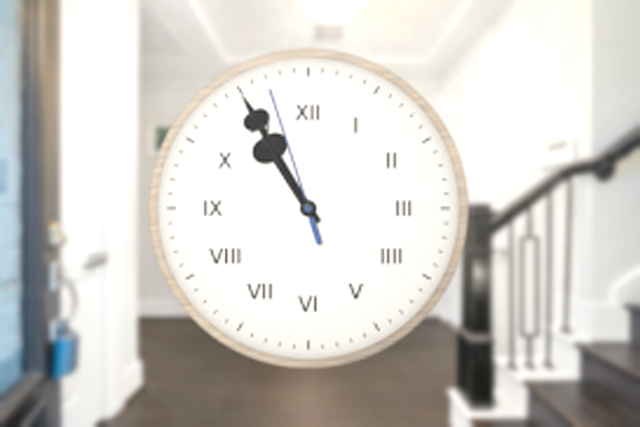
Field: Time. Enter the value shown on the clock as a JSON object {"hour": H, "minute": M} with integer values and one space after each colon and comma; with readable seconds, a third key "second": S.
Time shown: {"hour": 10, "minute": 54, "second": 57}
